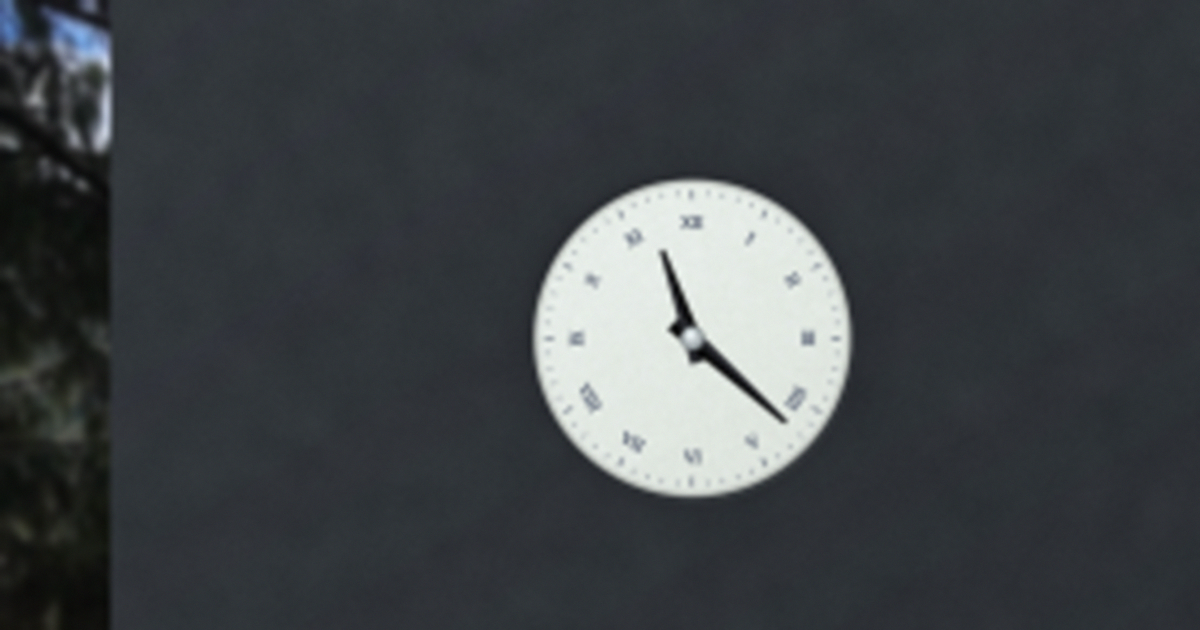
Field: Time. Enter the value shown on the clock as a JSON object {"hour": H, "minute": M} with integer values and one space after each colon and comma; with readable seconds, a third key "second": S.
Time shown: {"hour": 11, "minute": 22}
